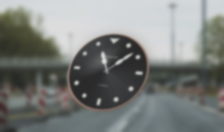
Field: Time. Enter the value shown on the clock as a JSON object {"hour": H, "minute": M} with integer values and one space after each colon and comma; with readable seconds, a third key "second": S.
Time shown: {"hour": 11, "minute": 8}
